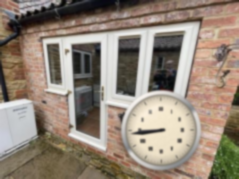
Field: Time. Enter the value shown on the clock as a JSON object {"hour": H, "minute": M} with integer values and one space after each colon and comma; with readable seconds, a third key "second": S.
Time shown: {"hour": 8, "minute": 44}
